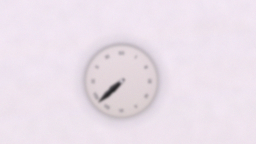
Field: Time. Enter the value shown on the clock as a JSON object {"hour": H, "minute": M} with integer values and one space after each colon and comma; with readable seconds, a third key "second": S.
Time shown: {"hour": 7, "minute": 38}
